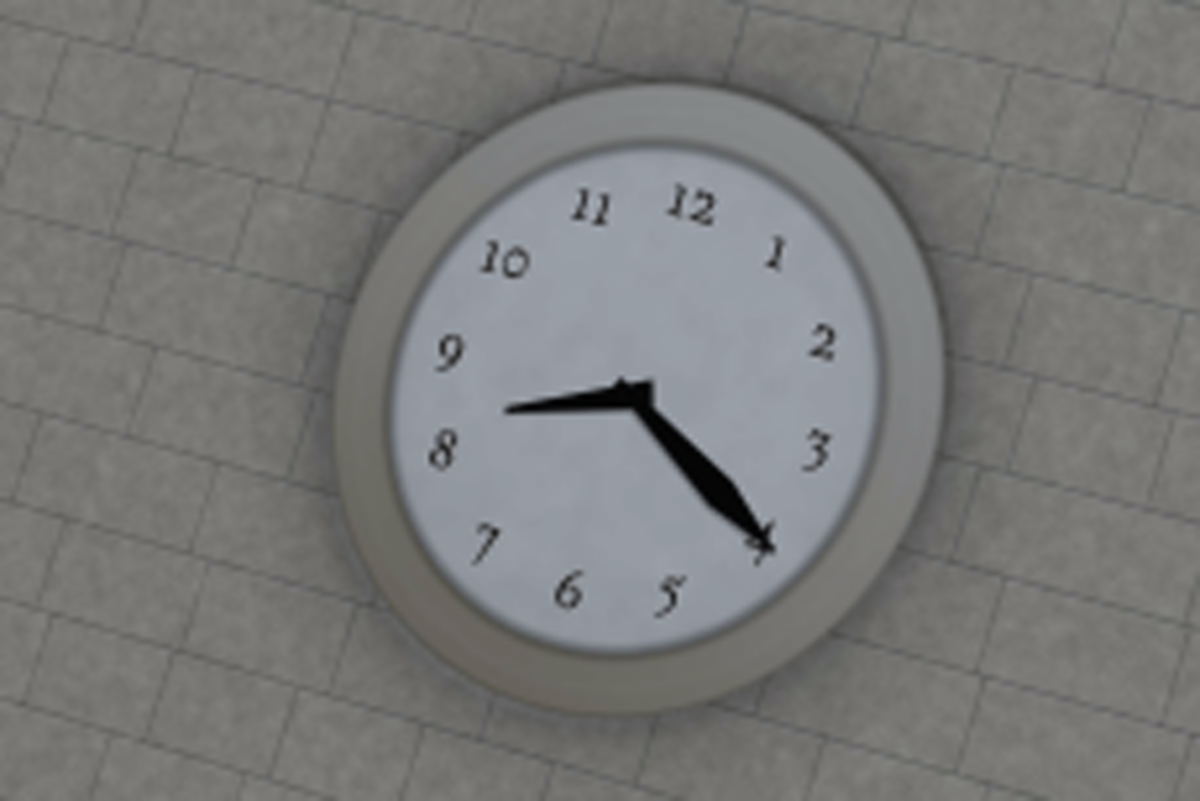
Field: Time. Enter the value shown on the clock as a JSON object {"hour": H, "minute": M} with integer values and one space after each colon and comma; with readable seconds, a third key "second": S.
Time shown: {"hour": 8, "minute": 20}
